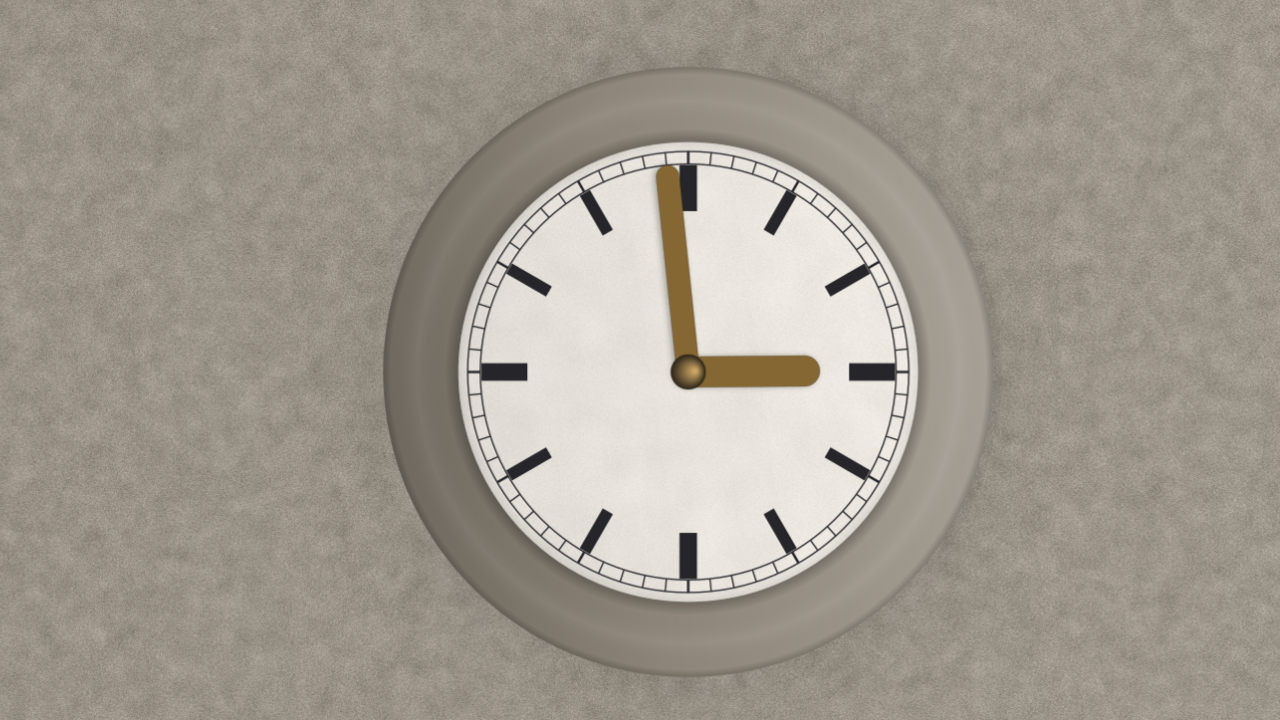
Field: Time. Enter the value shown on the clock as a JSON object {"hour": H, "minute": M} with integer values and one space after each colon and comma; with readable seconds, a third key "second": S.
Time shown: {"hour": 2, "minute": 59}
